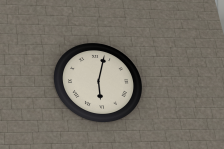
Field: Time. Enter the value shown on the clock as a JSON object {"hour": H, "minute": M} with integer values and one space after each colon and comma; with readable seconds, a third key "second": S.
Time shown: {"hour": 6, "minute": 3}
